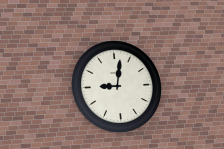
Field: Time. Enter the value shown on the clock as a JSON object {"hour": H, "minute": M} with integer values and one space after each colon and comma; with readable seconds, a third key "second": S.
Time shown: {"hour": 9, "minute": 2}
